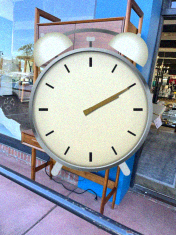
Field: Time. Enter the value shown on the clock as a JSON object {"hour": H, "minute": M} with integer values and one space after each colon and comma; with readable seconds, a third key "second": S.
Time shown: {"hour": 2, "minute": 10}
